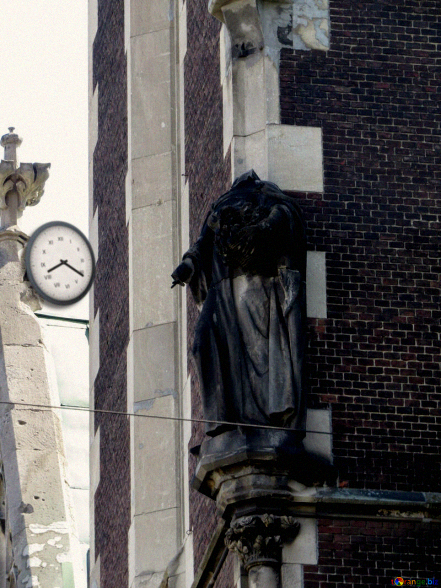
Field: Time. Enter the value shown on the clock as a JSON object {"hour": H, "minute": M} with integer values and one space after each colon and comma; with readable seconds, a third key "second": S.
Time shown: {"hour": 8, "minute": 21}
